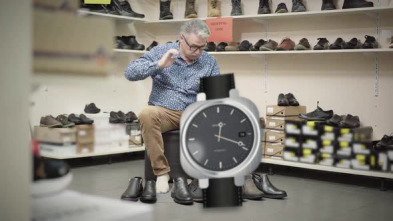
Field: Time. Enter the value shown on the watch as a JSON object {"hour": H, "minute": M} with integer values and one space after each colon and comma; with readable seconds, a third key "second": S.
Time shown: {"hour": 12, "minute": 19}
